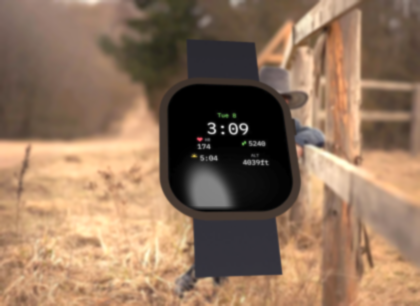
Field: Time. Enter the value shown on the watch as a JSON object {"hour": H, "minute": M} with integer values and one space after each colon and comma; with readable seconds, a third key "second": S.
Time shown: {"hour": 3, "minute": 9}
